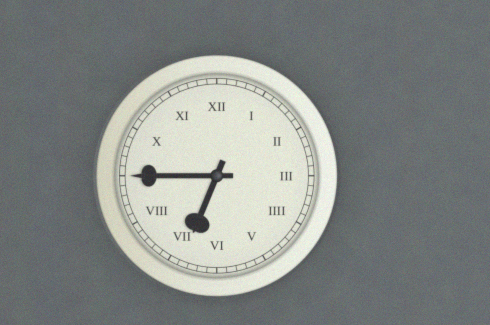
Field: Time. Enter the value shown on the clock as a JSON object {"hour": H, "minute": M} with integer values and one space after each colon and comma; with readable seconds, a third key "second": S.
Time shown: {"hour": 6, "minute": 45}
